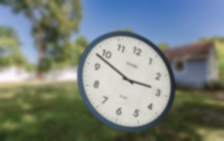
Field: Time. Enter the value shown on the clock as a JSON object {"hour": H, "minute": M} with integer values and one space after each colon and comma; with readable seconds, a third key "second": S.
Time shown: {"hour": 2, "minute": 48}
